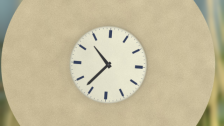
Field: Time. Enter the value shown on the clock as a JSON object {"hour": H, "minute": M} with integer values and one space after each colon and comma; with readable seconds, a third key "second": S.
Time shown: {"hour": 10, "minute": 37}
